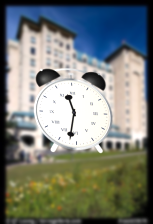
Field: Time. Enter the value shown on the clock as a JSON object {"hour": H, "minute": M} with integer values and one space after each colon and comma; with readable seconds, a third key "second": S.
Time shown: {"hour": 11, "minute": 32}
